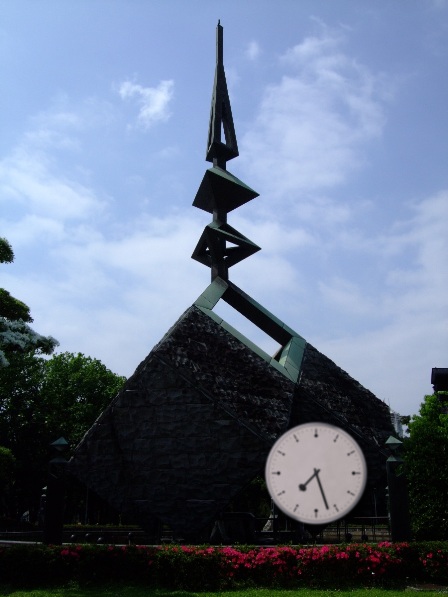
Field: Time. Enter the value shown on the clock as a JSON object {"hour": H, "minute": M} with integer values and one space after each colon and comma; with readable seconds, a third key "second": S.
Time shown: {"hour": 7, "minute": 27}
